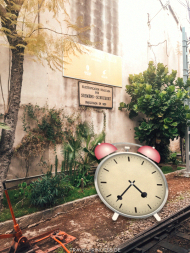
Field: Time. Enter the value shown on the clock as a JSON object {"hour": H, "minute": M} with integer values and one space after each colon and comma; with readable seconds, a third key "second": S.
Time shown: {"hour": 4, "minute": 37}
